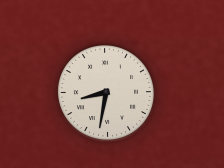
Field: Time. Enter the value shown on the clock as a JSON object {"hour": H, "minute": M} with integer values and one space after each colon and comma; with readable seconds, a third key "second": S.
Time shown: {"hour": 8, "minute": 32}
